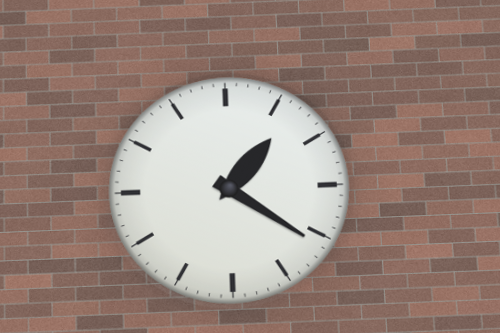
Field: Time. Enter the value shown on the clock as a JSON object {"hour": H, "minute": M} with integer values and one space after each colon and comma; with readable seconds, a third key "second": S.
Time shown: {"hour": 1, "minute": 21}
